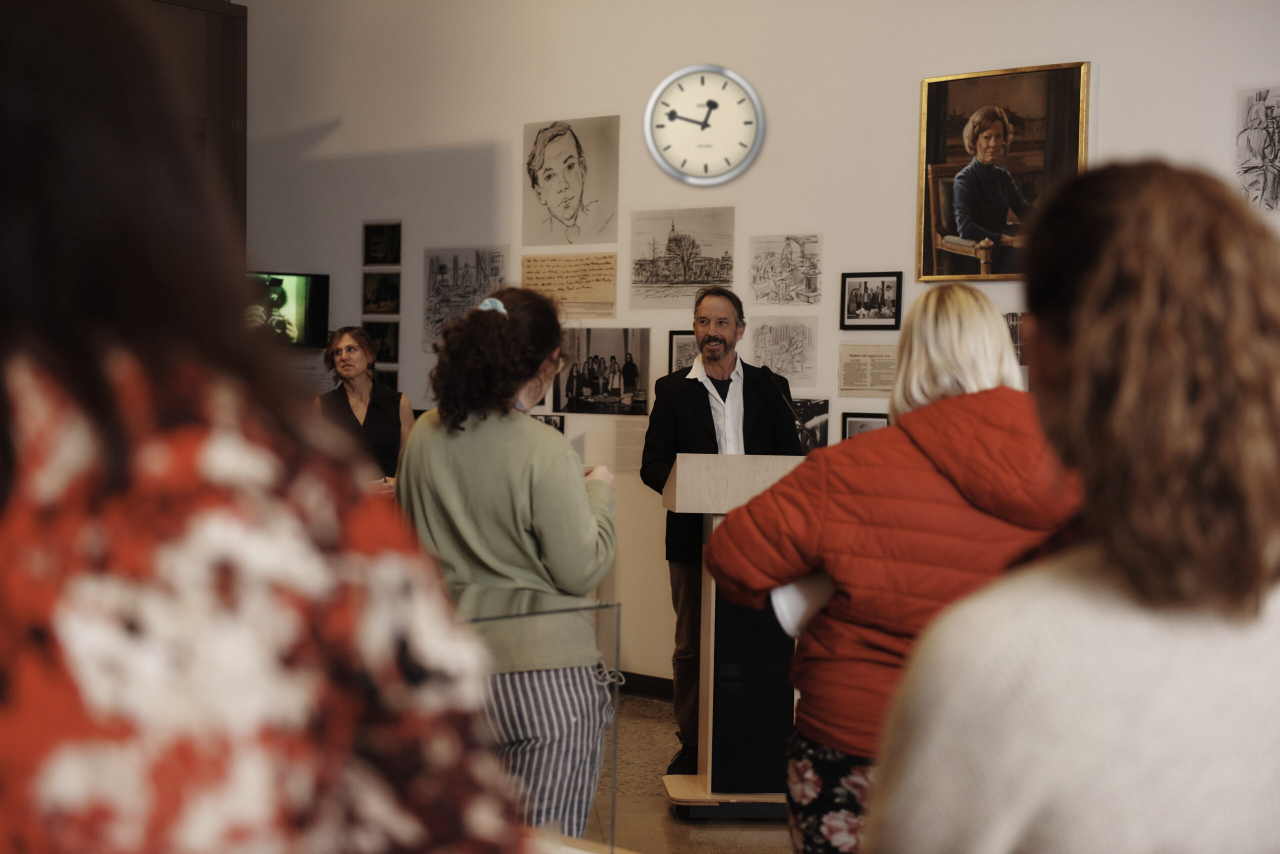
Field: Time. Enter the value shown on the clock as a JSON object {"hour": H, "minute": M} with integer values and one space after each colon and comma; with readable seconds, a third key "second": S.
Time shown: {"hour": 12, "minute": 48}
